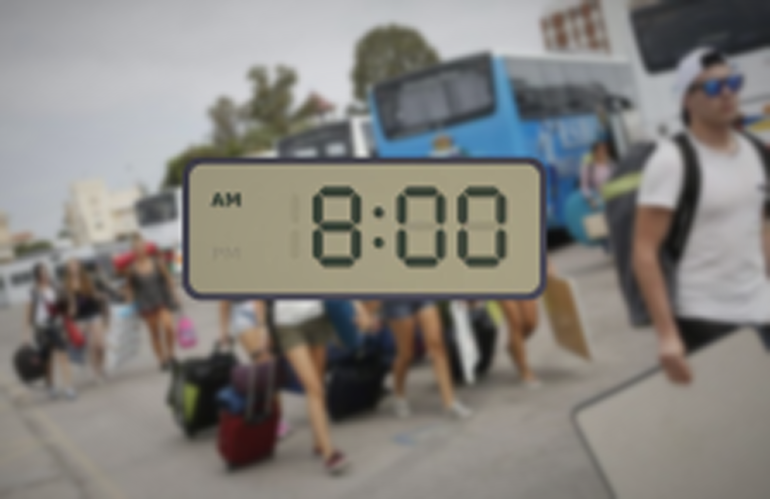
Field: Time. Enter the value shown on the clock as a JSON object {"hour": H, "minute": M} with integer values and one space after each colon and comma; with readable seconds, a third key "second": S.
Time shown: {"hour": 8, "minute": 0}
